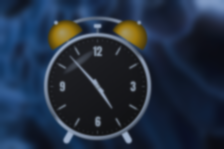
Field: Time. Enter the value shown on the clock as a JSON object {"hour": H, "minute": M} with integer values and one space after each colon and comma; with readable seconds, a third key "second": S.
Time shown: {"hour": 4, "minute": 53}
